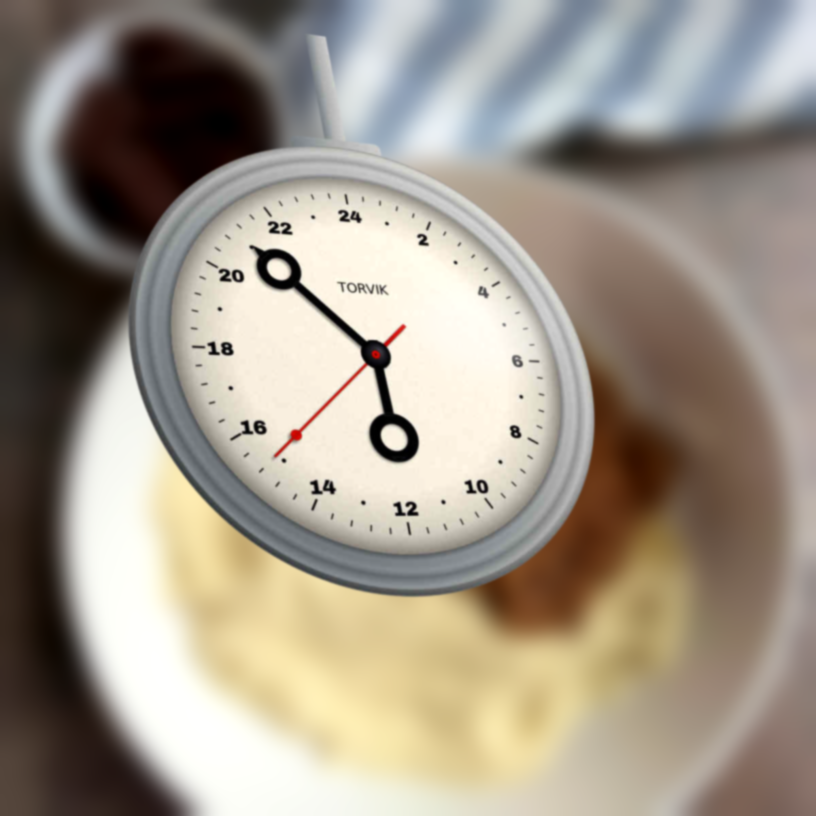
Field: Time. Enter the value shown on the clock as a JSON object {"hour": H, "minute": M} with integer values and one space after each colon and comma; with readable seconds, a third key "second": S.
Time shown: {"hour": 11, "minute": 52, "second": 38}
